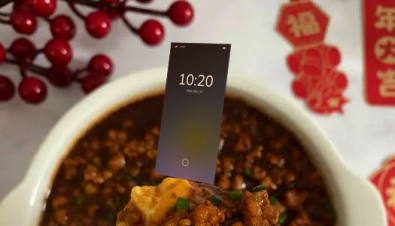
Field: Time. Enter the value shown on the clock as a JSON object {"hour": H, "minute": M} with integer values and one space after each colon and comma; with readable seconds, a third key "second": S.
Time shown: {"hour": 10, "minute": 20}
